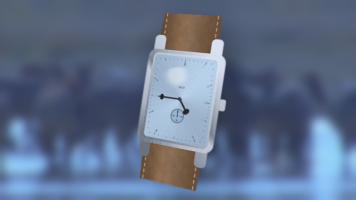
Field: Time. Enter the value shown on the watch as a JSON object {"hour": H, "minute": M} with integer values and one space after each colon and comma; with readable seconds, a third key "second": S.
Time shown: {"hour": 4, "minute": 45}
